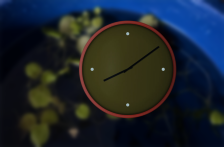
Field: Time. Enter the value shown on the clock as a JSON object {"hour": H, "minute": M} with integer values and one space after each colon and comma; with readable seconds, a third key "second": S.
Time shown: {"hour": 8, "minute": 9}
